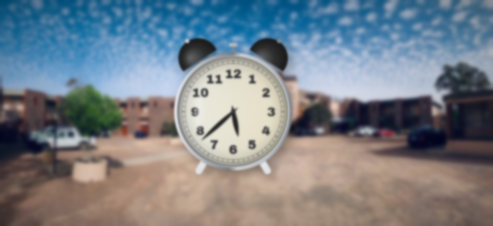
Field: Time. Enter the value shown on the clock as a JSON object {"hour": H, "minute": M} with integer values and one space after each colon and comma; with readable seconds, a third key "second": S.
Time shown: {"hour": 5, "minute": 38}
